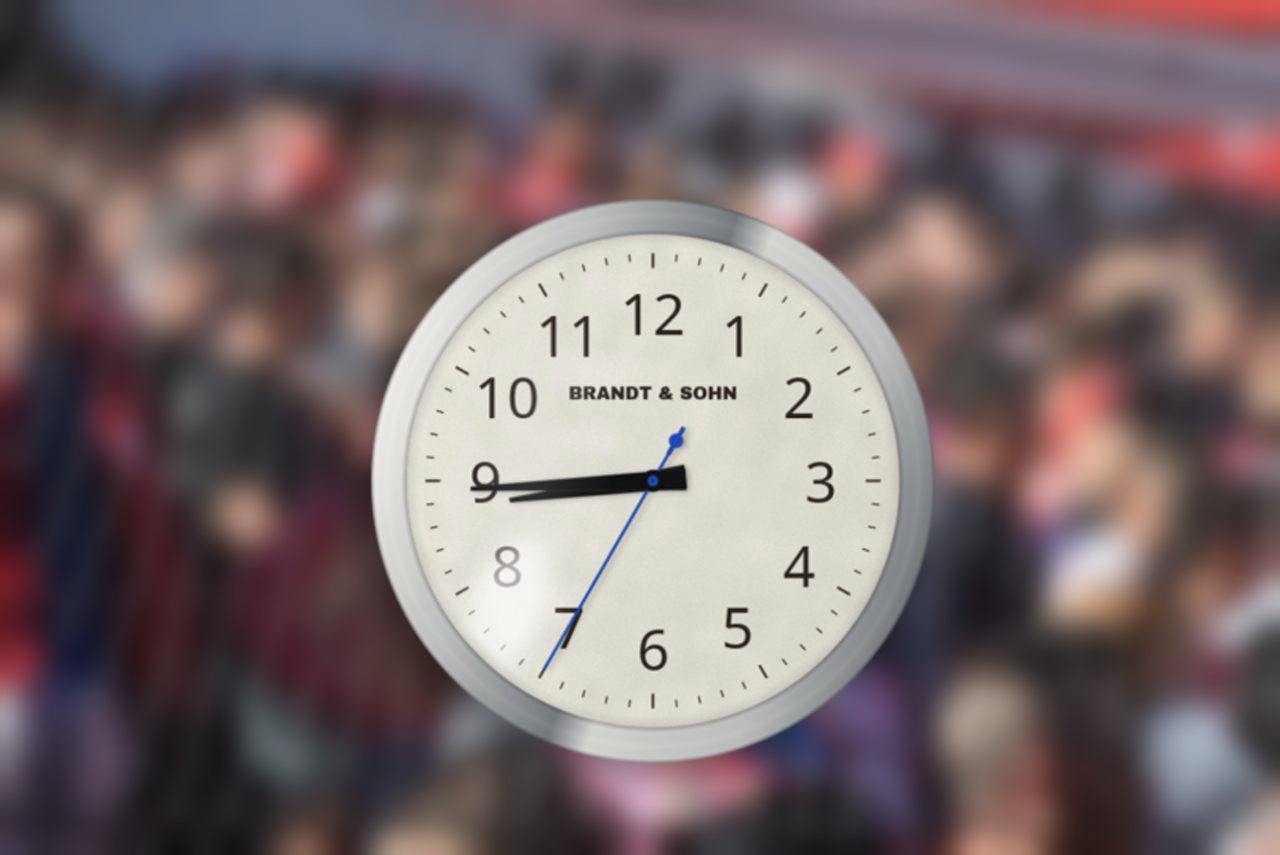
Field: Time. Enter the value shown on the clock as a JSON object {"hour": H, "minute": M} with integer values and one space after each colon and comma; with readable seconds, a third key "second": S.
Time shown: {"hour": 8, "minute": 44, "second": 35}
